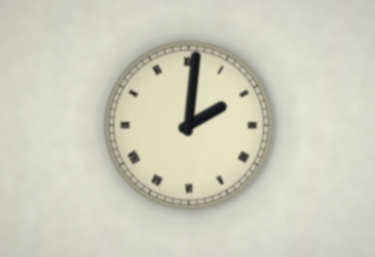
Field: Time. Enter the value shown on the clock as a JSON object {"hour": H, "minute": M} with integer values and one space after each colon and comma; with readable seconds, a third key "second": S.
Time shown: {"hour": 2, "minute": 1}
